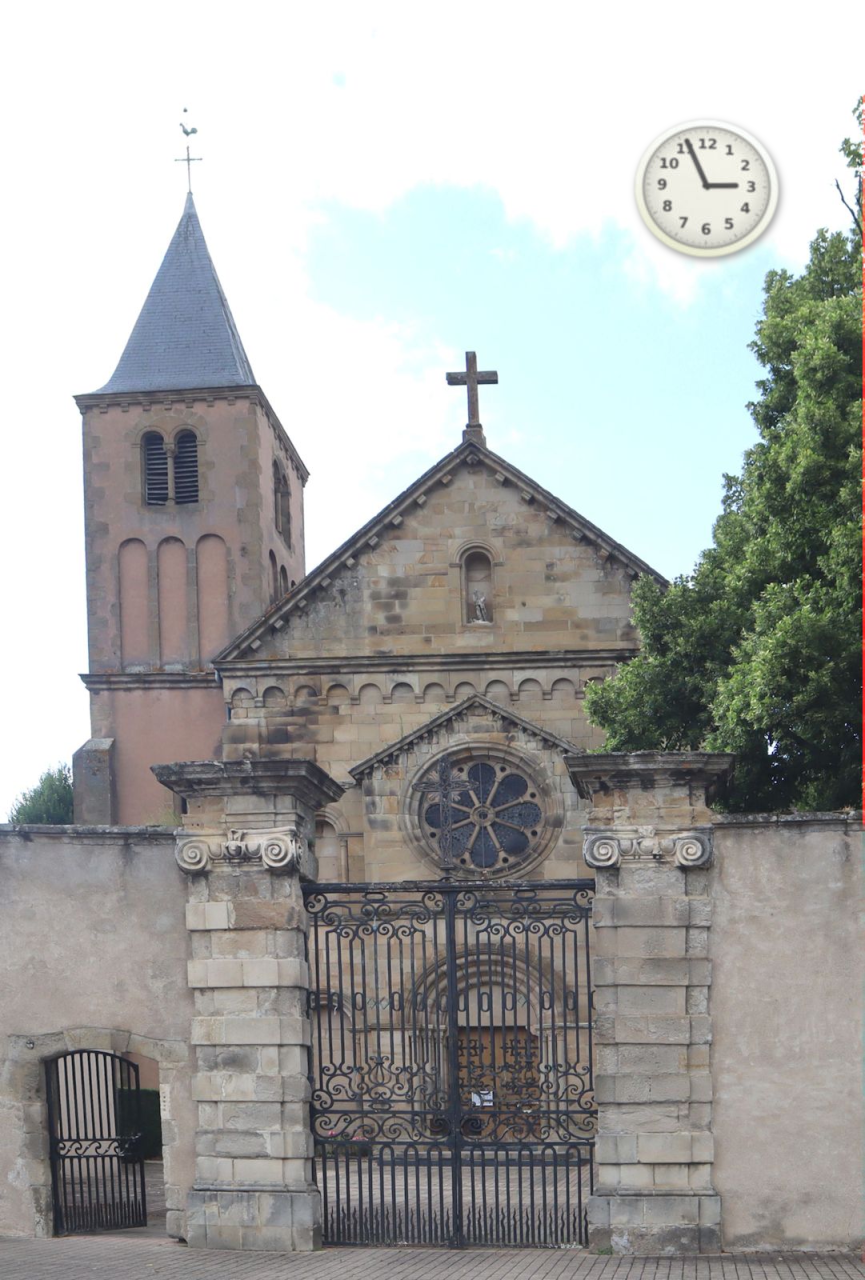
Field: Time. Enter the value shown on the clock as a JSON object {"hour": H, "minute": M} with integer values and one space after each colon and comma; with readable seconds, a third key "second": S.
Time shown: {"hour": 2, "minute": 56}
